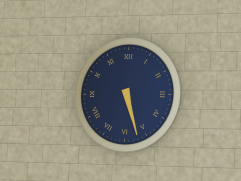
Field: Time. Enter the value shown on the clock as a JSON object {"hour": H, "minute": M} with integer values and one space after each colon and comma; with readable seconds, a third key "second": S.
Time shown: {"hour": 5, "minute": 27}
